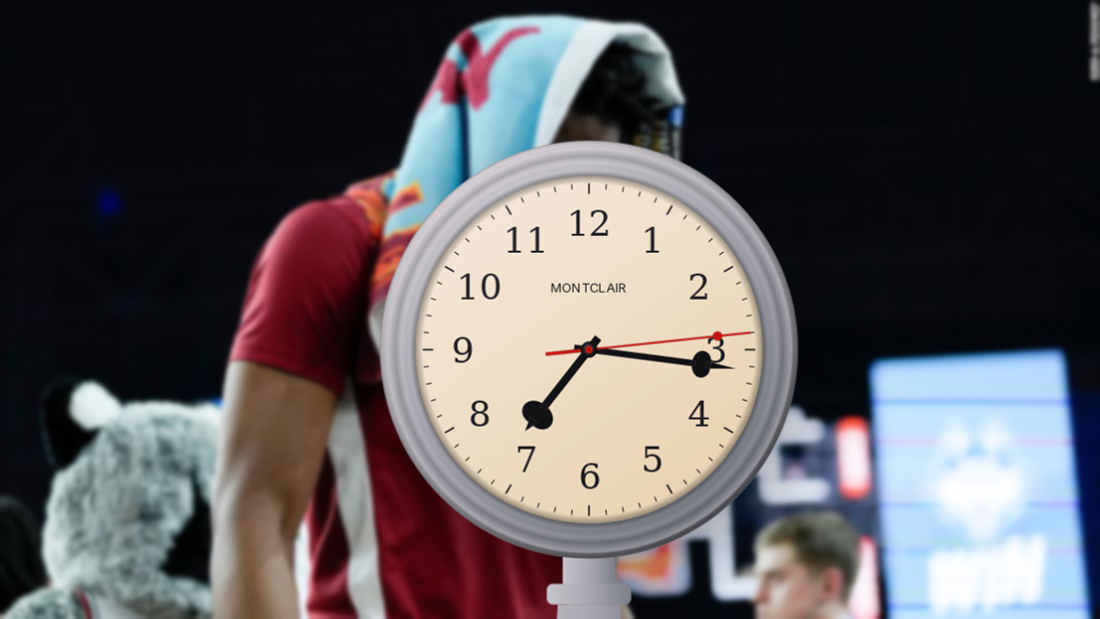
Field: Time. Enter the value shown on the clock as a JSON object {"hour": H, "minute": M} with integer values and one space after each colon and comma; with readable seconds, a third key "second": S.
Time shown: {"hour": 7, "minute": 16, "second": 14}
